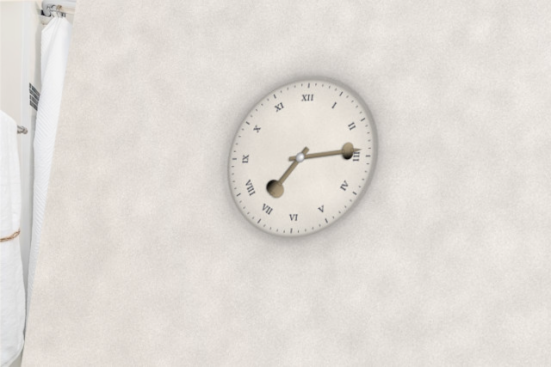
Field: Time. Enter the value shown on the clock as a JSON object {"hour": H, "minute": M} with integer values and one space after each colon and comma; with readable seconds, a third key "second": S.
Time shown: {"hour": 7, "minute": 14}
